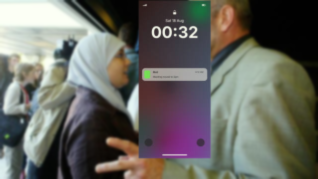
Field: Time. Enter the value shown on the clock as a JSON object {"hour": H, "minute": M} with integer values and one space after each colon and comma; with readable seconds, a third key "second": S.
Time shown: {"hour": 0, "minute": 32}
